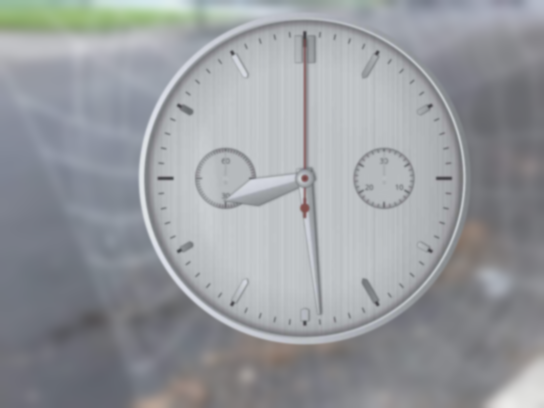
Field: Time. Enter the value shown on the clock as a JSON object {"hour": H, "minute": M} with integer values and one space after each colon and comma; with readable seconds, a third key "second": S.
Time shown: {"hour": 8, "minute": 29}
